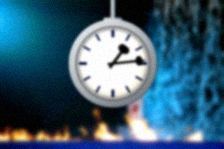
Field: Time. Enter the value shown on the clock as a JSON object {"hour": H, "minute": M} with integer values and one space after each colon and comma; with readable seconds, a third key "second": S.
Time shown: {"hour": 1, "minute": 14}
